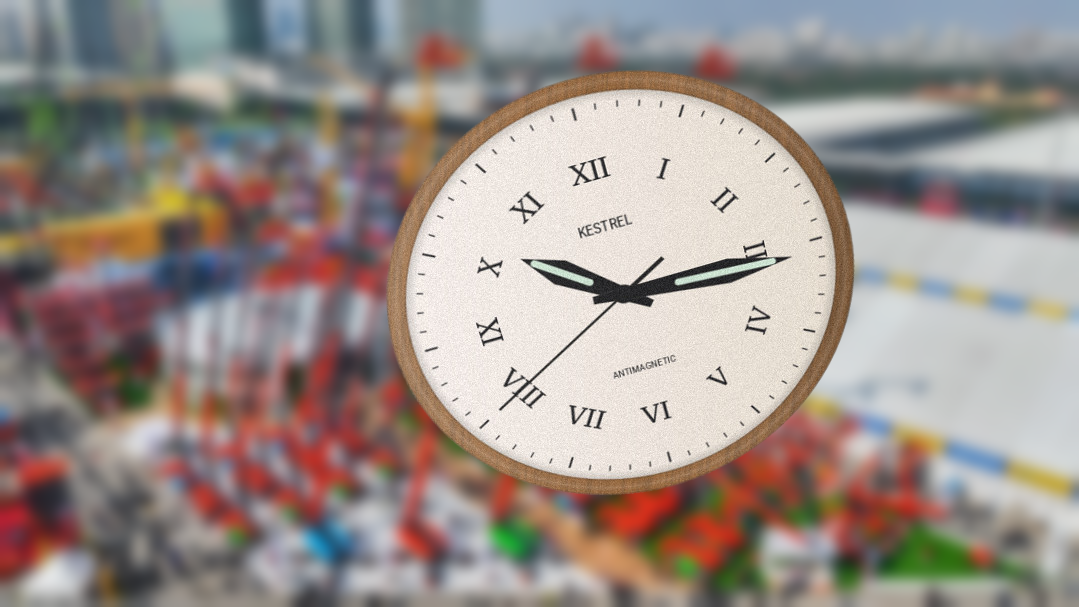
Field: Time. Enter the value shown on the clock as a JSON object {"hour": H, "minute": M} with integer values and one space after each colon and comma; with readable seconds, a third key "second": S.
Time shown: {"hour": 10, "minute": 15, "second": 40}
